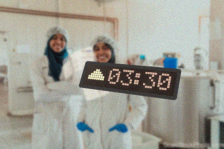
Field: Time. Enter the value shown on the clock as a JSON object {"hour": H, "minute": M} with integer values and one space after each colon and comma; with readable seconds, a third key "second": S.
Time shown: {"hour": 3, "minute": 30}
